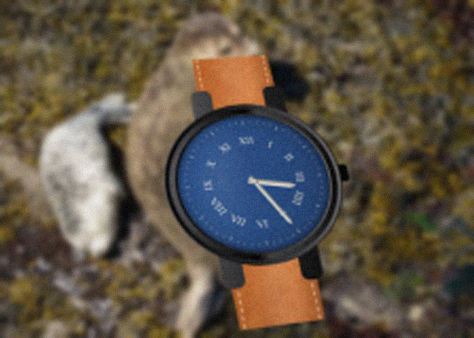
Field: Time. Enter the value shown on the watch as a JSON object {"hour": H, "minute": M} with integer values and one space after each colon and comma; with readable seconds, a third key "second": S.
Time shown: {"hour": 3, "minute": 25}
